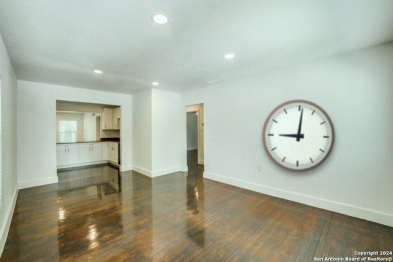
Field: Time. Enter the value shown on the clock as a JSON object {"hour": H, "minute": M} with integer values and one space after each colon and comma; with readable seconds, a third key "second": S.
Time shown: {"hour": 9, "minute": 1}
